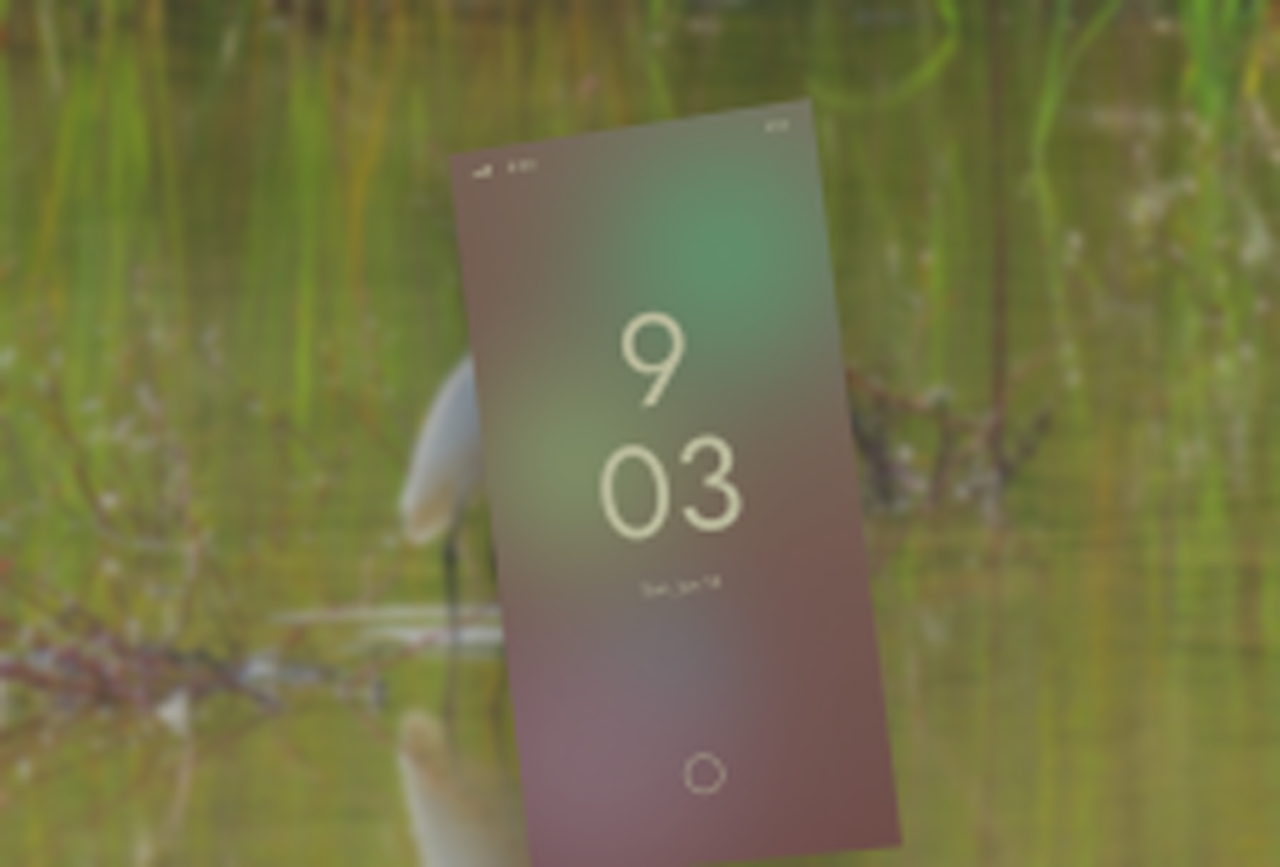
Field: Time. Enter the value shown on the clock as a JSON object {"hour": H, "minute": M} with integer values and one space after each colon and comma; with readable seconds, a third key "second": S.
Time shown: {"hour": 9, "minute": 3}
